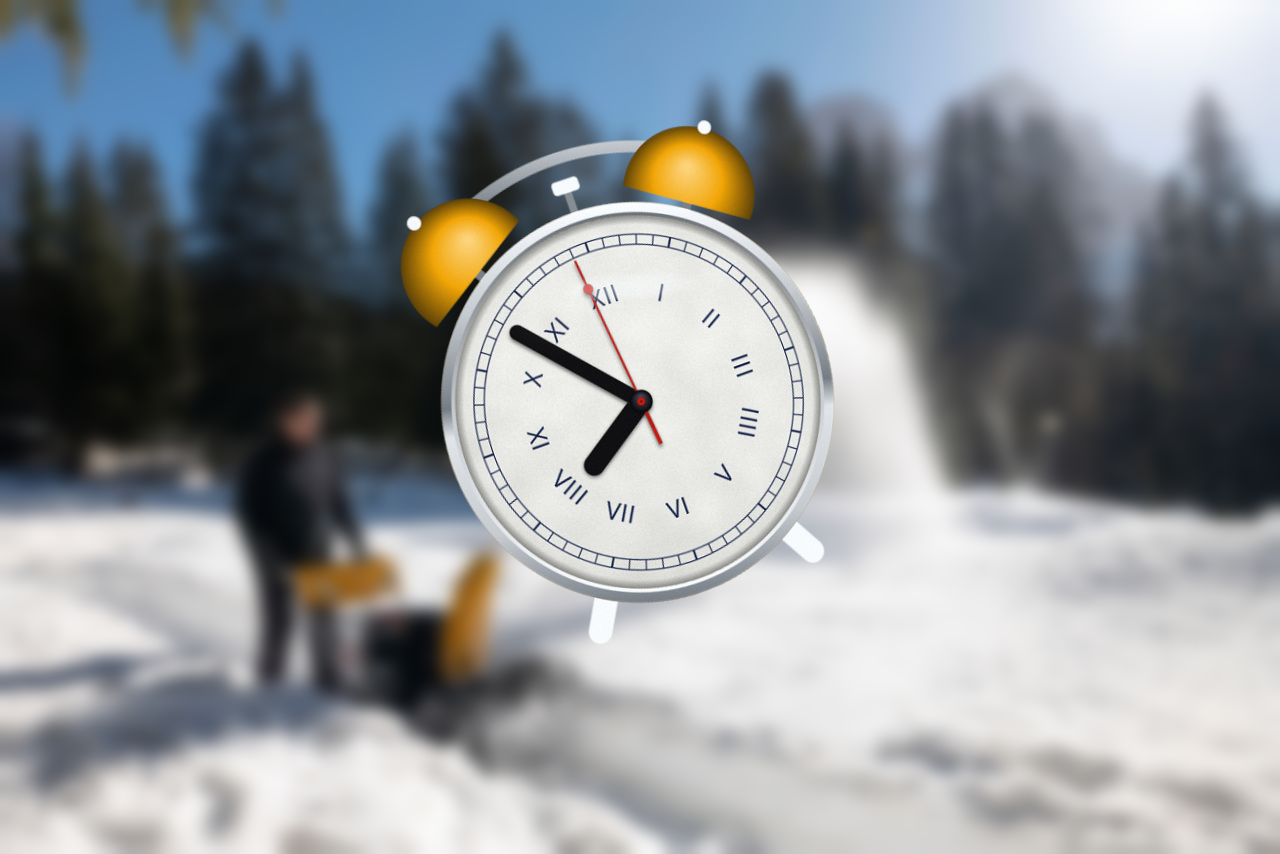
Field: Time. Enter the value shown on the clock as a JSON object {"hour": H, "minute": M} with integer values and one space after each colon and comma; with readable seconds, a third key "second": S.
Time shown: {"hour": 7, "minute": 52, "second": 59}
